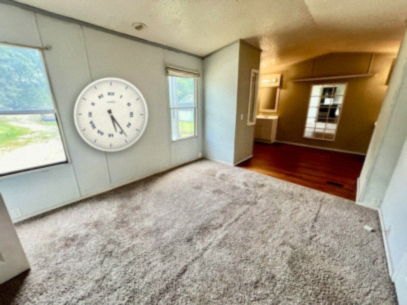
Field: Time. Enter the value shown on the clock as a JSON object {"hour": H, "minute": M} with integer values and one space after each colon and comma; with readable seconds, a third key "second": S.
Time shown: {"hour": 5, "minute": 24}
